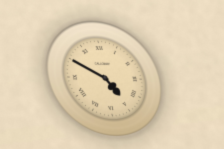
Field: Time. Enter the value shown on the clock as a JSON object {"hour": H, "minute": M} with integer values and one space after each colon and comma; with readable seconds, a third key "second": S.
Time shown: {"hour": 4, "minute": 50}
